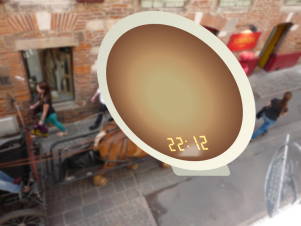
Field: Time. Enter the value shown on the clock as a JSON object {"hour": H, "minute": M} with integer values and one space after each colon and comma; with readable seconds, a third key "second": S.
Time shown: {"hour": 22, "minute": 12}
